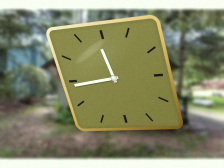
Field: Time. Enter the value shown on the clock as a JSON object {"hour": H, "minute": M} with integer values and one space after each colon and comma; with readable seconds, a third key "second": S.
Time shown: {"hour": 11, "minute": 44}
